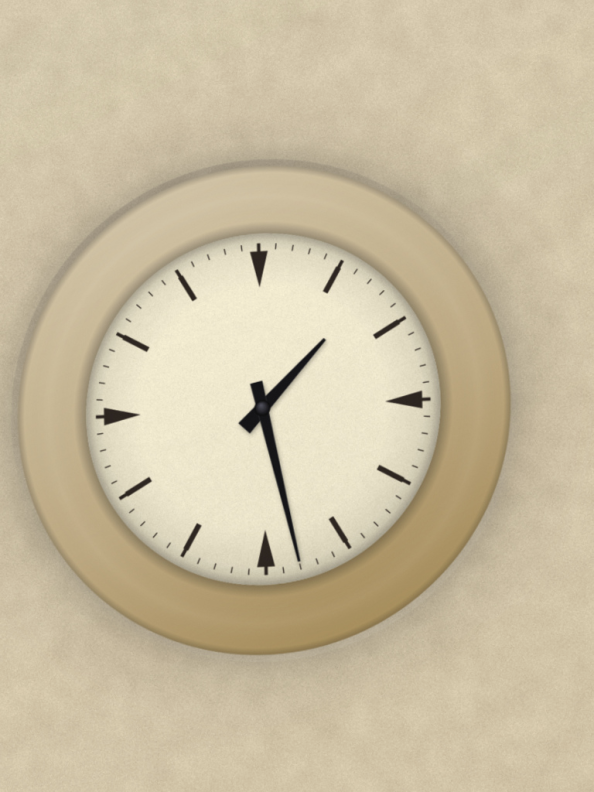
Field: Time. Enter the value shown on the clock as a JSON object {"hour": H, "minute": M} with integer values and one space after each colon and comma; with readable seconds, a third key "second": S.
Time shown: {"hour": 1, "minute": 28}
